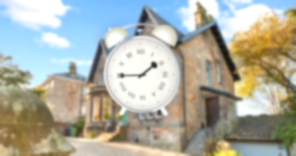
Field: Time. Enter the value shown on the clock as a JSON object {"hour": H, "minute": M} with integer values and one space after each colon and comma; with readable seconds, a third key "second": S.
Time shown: {"hour": 1, "minute": 45}
